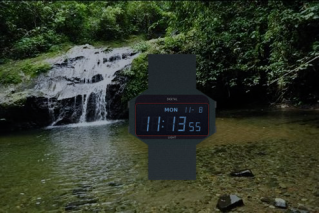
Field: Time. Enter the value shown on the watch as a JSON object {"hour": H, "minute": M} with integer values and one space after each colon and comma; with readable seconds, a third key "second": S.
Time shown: {"hour": 11, "minute": 13, "second": 55}
